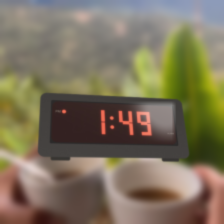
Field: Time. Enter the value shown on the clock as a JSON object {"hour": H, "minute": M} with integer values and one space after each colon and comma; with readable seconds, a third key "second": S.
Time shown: {"hour": 1, "minute": 49}
